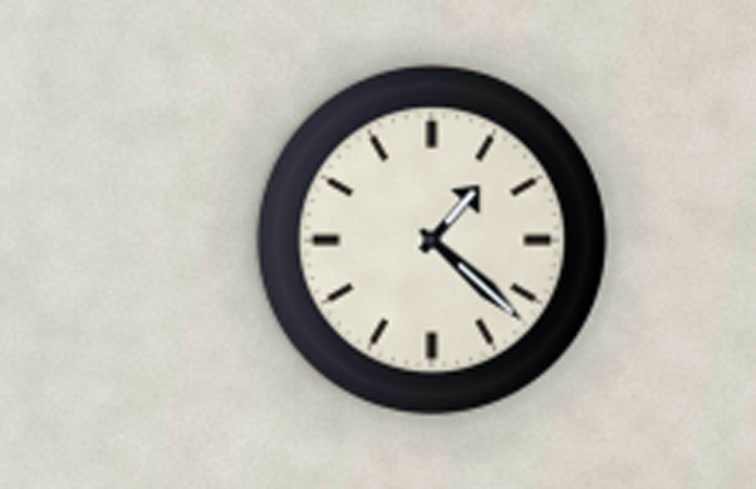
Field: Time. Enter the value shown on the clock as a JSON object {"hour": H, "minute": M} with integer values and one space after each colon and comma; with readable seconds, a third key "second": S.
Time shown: {"hour": 1, "minute": 22}
